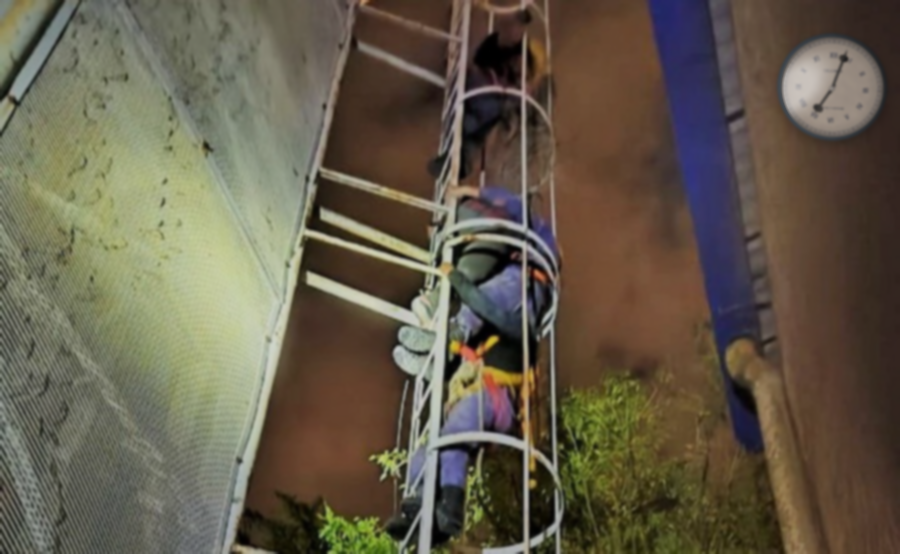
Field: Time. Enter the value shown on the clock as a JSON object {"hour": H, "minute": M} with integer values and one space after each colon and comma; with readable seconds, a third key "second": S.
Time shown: {"hour": 7, "minute": 3}
